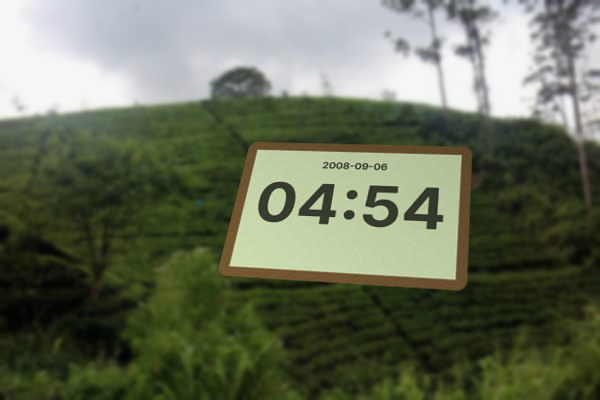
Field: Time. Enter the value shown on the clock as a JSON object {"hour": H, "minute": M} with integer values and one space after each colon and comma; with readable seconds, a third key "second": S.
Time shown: {"hour": 4, "minute": 54}
